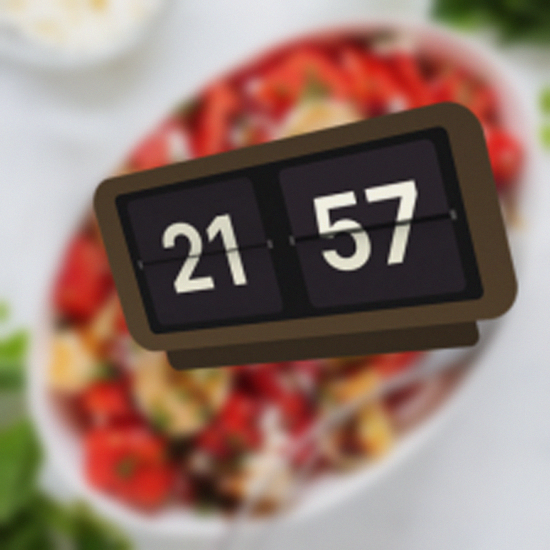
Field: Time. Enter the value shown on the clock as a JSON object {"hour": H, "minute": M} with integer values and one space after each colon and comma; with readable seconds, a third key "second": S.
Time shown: {"hour": 21, "minute": 57}
